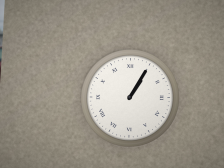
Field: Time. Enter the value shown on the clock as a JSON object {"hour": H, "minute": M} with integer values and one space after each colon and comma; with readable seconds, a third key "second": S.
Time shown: {"hour": 1, "minute": 5}
